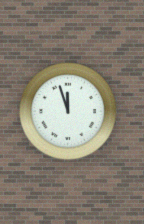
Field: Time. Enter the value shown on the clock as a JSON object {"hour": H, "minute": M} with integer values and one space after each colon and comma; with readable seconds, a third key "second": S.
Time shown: {"hour": 11, "minute": 57}
